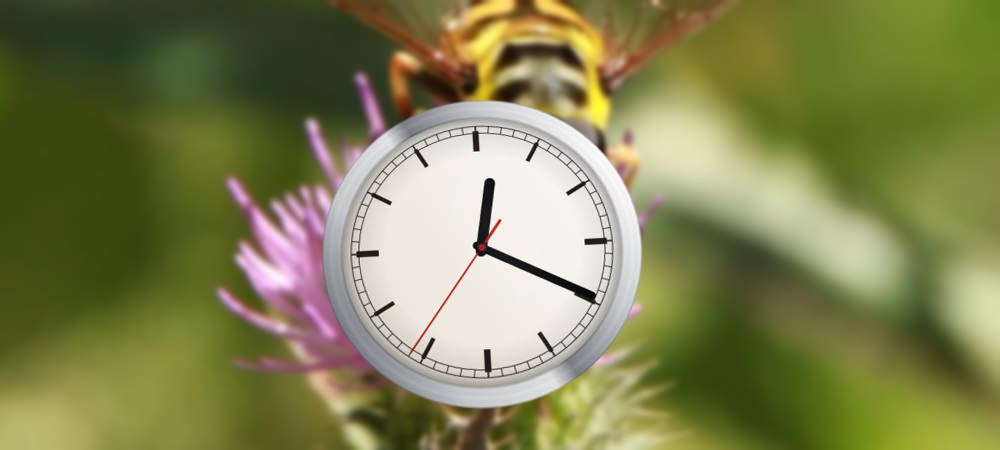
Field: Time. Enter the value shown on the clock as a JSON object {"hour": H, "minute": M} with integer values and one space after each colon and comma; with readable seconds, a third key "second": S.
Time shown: {"hour": 12, "minute": 19, "second": 36}
